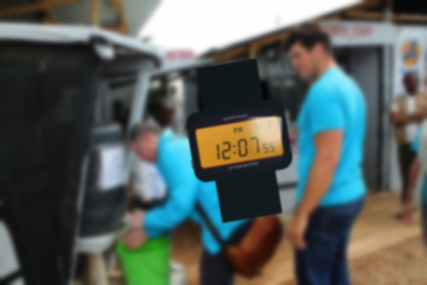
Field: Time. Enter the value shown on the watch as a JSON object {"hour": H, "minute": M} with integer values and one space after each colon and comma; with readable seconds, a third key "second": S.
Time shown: {"hour": 12, "minute": 7}
